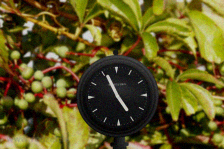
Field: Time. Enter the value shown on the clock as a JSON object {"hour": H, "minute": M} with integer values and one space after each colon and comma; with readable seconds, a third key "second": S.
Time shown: {"hour": 4, "minute": 56}
